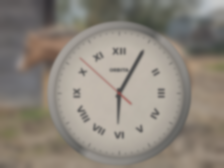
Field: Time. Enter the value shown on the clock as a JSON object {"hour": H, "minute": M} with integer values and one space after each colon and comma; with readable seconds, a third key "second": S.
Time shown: {"hour": 6, "minute": 4, "second": 52}
